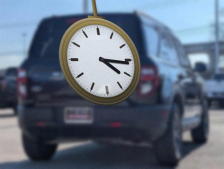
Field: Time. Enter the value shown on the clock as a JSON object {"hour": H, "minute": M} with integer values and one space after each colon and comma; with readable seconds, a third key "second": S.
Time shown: {"hour": 4, "minute": 16}
